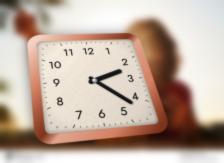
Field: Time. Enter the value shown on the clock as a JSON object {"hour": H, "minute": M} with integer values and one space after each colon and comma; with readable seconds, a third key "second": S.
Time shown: {"hour": 2, "minute": 22}
